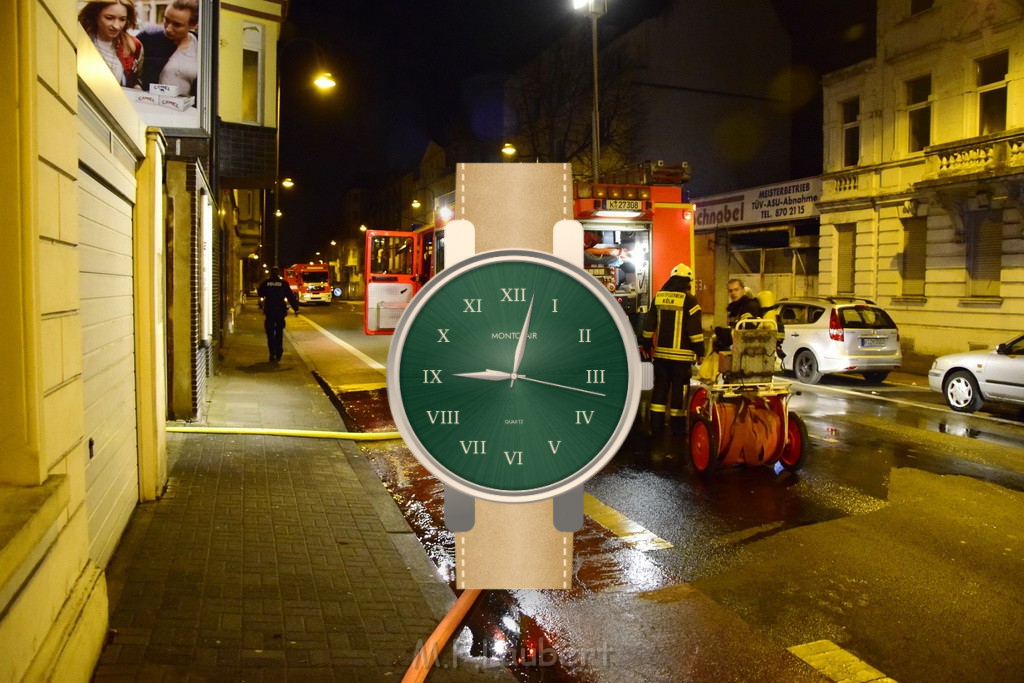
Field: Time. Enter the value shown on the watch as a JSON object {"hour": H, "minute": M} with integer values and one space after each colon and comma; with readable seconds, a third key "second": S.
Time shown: {"hour": 9, "minute": 2, "second": 17}
